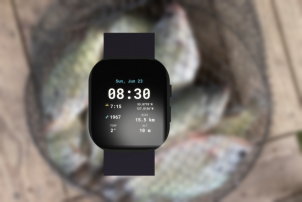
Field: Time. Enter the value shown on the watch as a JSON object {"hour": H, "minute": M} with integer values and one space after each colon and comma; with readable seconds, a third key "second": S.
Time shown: {"hour": 8, "minute": 30}
